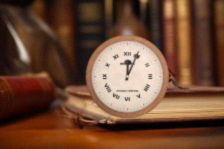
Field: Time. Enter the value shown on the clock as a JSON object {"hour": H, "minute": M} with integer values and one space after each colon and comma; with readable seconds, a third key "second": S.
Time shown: {"hour": 12, "minute": 4}
